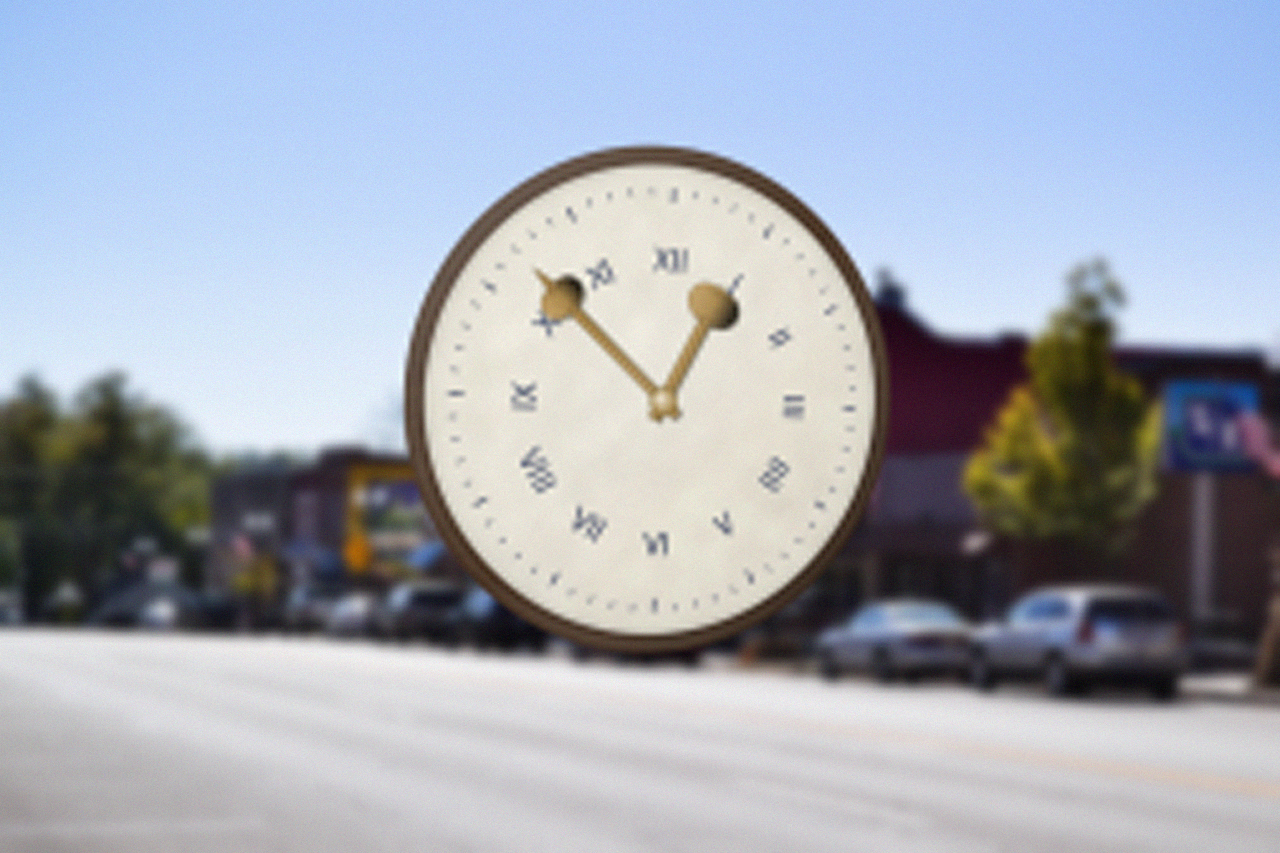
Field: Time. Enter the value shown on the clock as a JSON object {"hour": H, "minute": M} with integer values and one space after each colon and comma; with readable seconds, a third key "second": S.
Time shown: {"hour": 12, "minute": 52}
